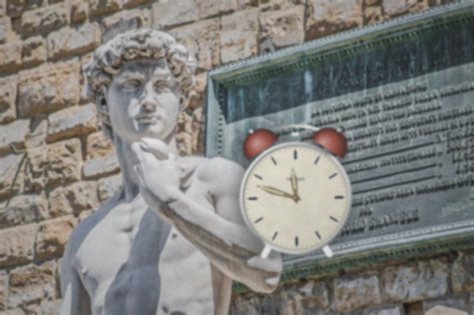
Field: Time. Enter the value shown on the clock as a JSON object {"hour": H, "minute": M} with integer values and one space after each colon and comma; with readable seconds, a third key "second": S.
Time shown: {"hour": 11, "minute": 48}
